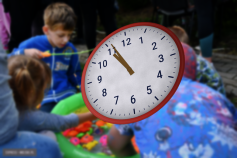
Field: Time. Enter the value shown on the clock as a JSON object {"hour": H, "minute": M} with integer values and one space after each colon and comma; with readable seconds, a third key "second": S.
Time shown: {"hour": 10, "minute": 56}
